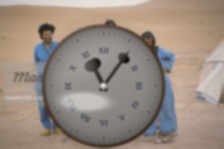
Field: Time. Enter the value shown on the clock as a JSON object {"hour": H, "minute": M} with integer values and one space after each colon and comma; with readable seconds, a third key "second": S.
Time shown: {"hour": 11, "minute": 6}
